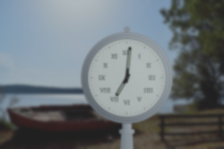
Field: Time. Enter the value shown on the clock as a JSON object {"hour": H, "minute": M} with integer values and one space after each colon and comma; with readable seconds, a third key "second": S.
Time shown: {"hour": 7, "minute": 1}
